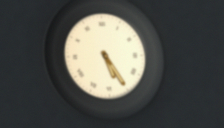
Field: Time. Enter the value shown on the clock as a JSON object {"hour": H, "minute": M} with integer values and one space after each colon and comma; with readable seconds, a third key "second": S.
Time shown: {"hour": 5, "minute": 25}
